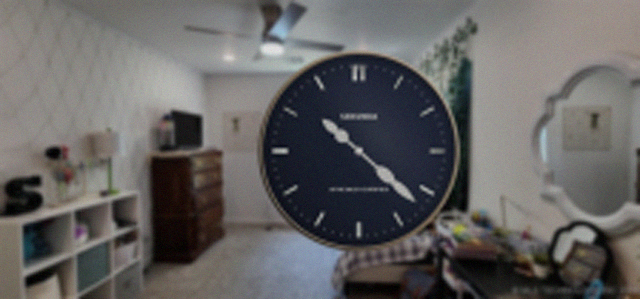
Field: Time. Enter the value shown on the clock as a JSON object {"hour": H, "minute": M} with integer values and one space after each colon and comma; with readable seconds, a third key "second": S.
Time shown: {"hour": 10, "minute": 22}
